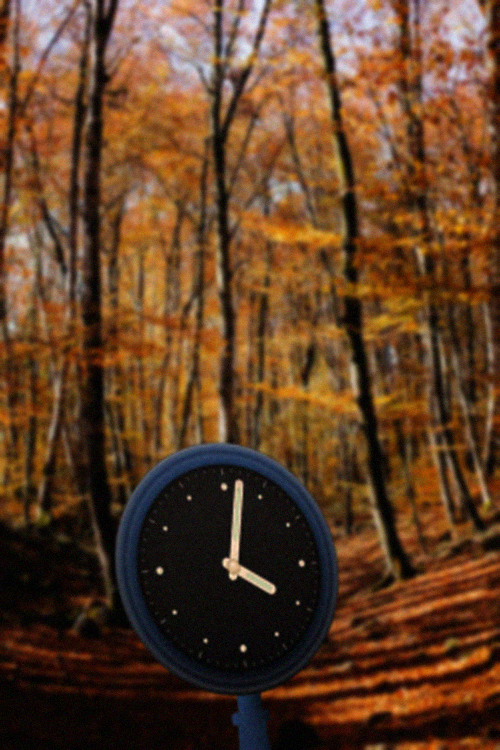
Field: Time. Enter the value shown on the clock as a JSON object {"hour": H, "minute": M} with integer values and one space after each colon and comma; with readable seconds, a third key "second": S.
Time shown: {"hour": 4, "minute": 2}
